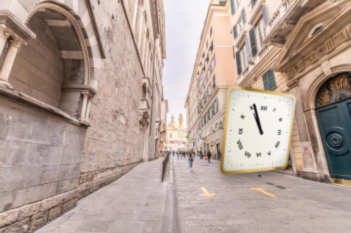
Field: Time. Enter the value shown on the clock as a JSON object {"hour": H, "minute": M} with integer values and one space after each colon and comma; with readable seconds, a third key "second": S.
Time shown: {"hour": 10, "minute": 56}
